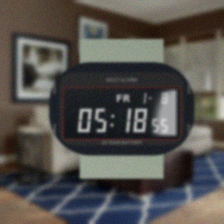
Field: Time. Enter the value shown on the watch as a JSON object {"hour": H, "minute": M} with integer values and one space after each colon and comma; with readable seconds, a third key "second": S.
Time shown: {"hour": 5, "minute": 18, "second": 55}
